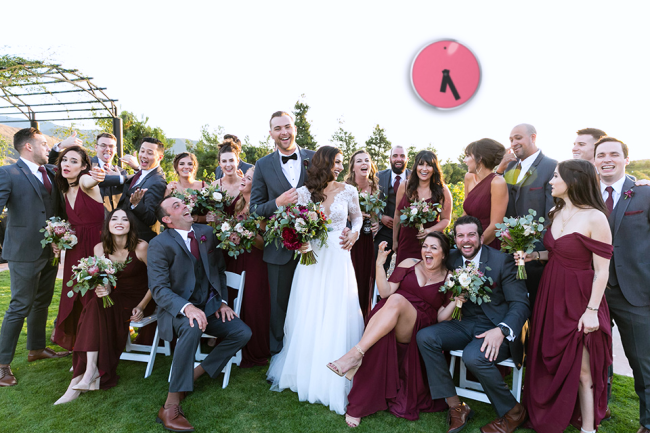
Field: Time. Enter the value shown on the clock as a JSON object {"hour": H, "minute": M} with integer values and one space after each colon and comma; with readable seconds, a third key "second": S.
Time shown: {"hour": 6, "minute": 26}
